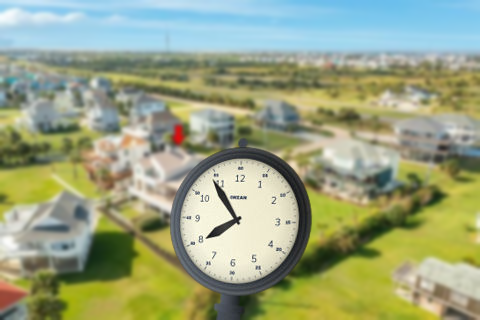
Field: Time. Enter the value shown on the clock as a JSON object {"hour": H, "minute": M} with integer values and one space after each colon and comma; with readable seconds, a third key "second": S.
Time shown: {"hour": 7, "minute": 54}
